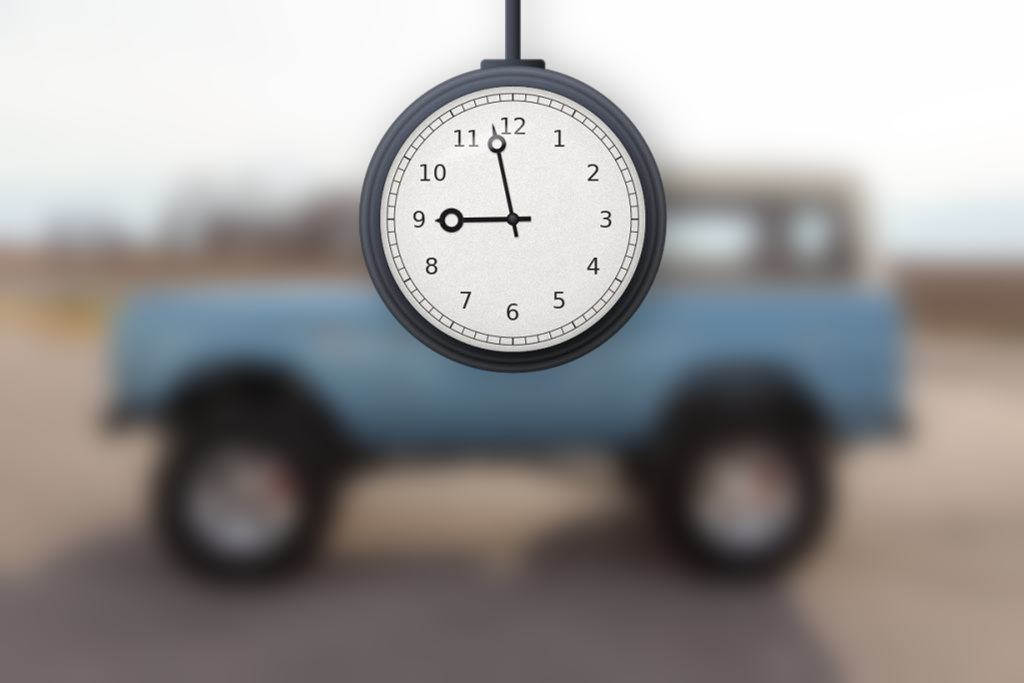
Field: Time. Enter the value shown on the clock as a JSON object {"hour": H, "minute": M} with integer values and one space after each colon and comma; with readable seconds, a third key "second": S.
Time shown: {"hour": 8, "minute": 58}
